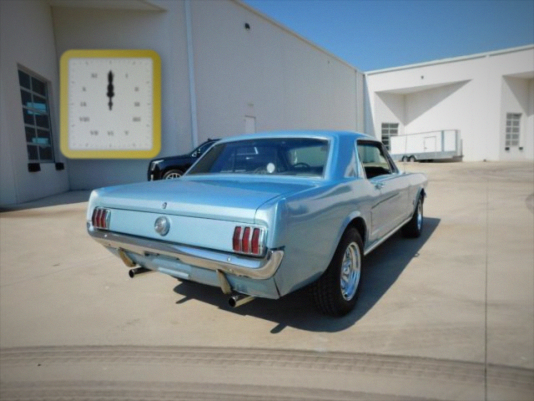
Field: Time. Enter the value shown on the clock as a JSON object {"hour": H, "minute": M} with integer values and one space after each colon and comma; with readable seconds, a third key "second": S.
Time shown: {"hour": 12, "minute": 0}
